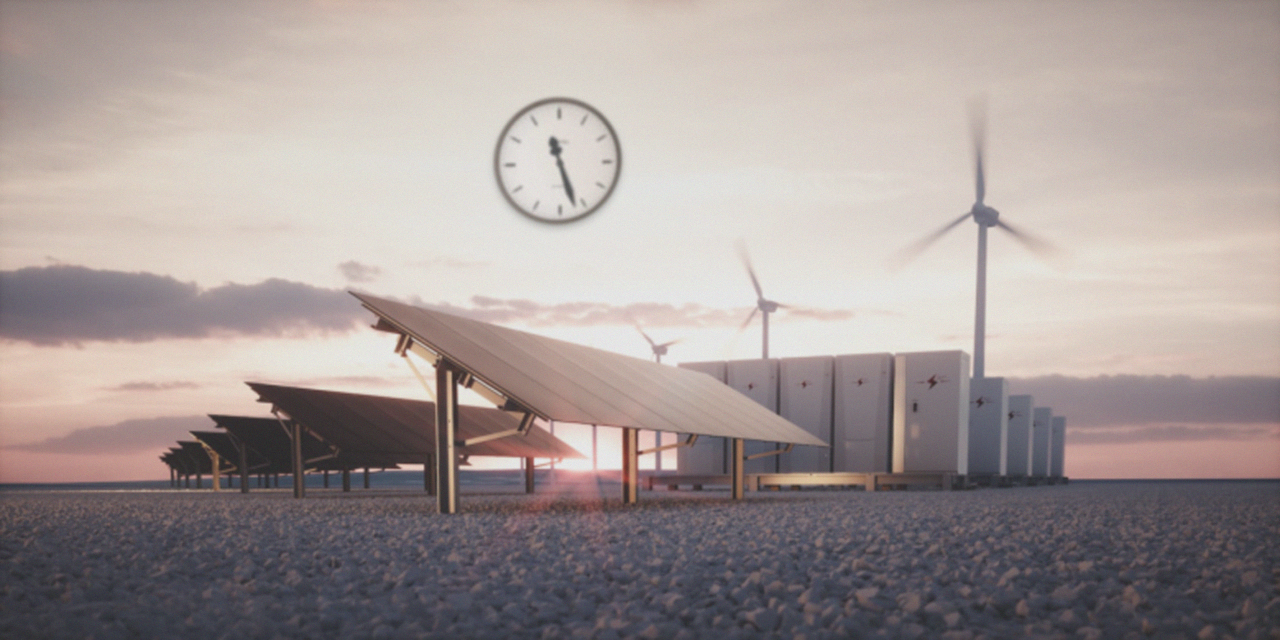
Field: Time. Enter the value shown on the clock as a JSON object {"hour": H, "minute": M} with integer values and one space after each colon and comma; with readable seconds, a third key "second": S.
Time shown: {"hour": 11, "minute": 27}
